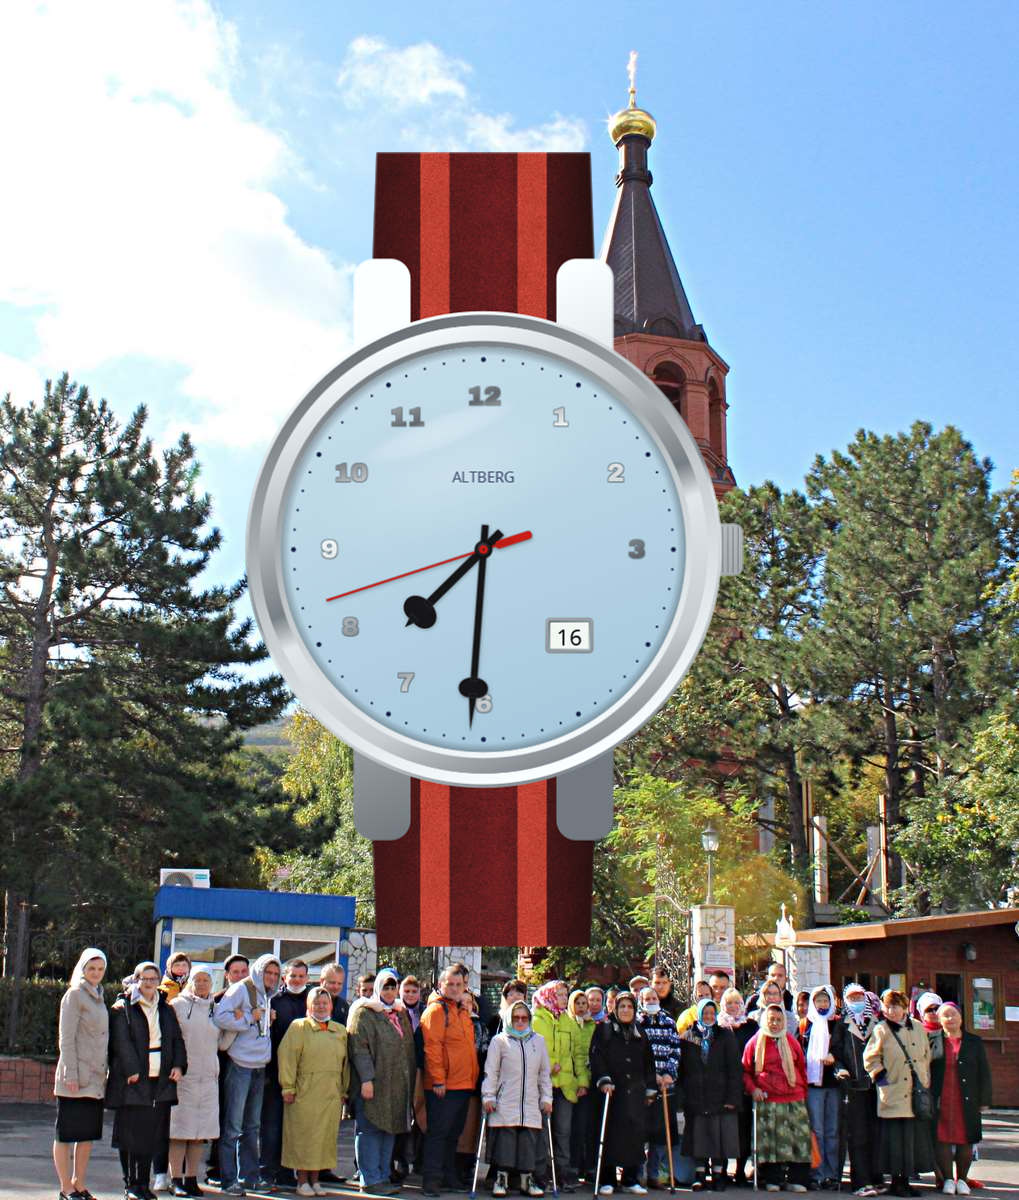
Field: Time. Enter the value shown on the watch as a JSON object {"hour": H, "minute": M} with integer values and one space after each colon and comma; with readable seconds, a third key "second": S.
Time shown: {"hour": 7, "minute": 30, "second": 42}
